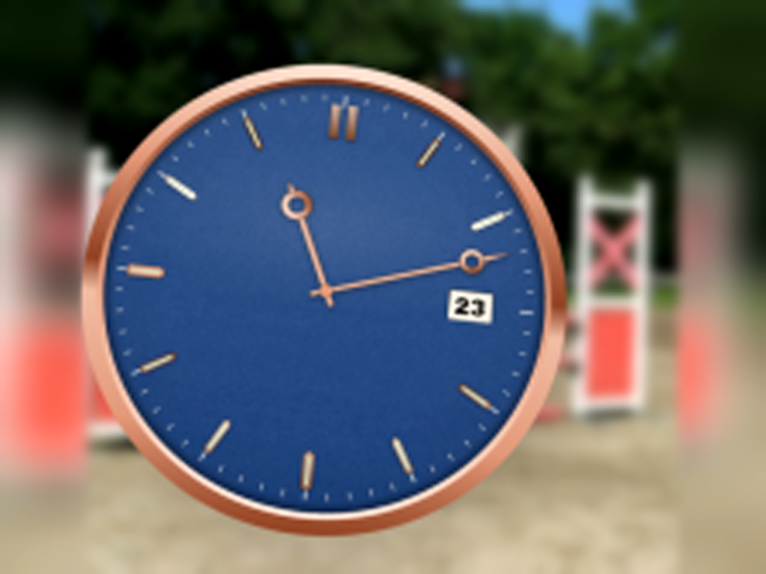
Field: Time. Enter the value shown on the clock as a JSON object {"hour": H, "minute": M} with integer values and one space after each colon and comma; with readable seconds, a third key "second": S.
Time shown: {"hour": 11, "minute": 12}
